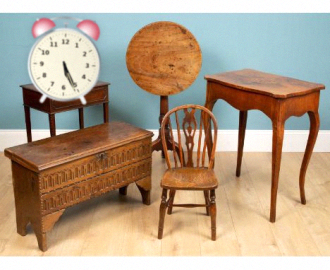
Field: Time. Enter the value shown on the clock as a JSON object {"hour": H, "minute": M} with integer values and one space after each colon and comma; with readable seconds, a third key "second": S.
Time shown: {"hour": 5, "minute": 26}
